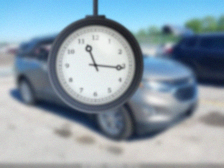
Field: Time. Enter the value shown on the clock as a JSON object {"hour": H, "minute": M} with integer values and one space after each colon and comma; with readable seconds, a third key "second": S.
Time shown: {"hour": 11, "minute": 16}
